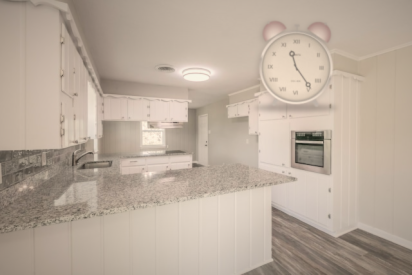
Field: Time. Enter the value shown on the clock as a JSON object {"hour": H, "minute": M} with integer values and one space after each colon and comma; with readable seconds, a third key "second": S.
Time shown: {"hour": 11, "minute": 24}
